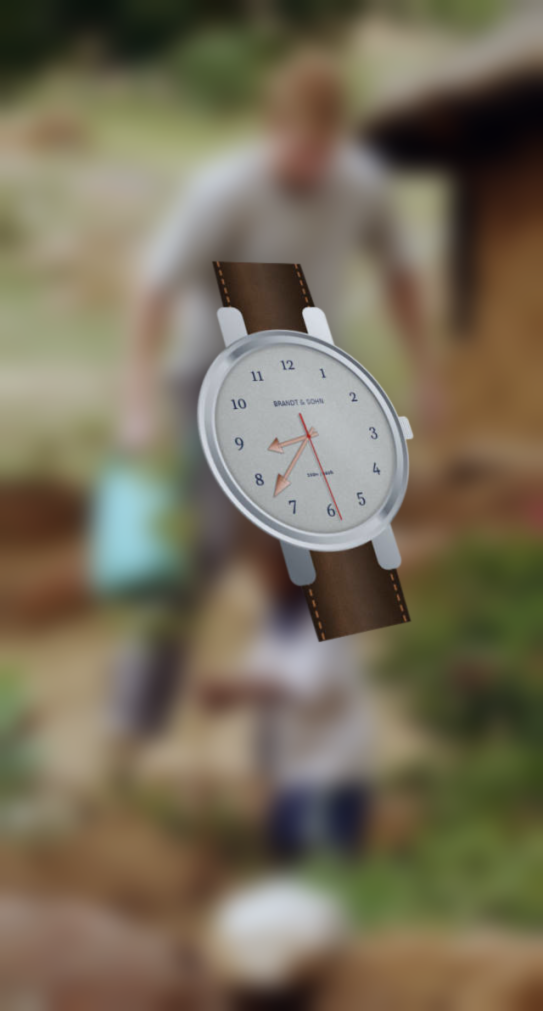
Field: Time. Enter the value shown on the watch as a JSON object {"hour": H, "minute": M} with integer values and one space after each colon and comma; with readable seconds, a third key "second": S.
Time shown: {"hour": 8, "minute": 37, "second": 29}
